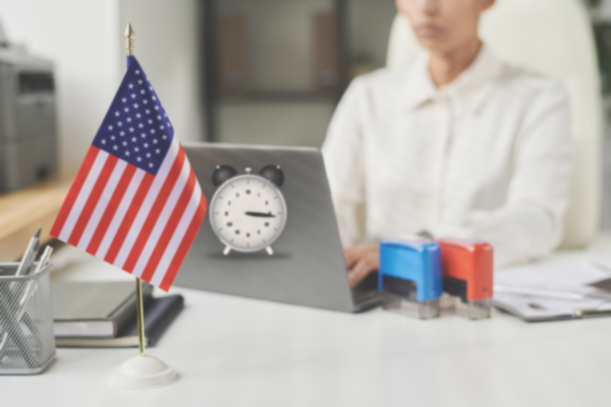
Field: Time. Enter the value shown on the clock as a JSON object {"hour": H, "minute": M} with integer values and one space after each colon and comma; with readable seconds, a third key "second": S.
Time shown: {"hour": 3, "minute": 16}
